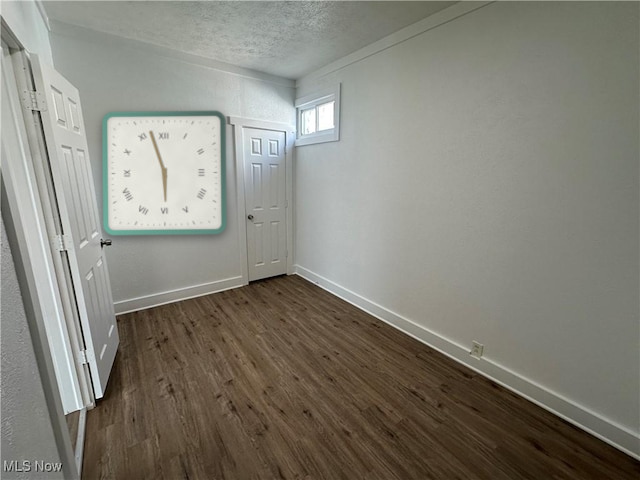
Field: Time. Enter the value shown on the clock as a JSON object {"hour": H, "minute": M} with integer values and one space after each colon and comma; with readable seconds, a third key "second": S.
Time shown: {"hour": 5, "minute": 57}
